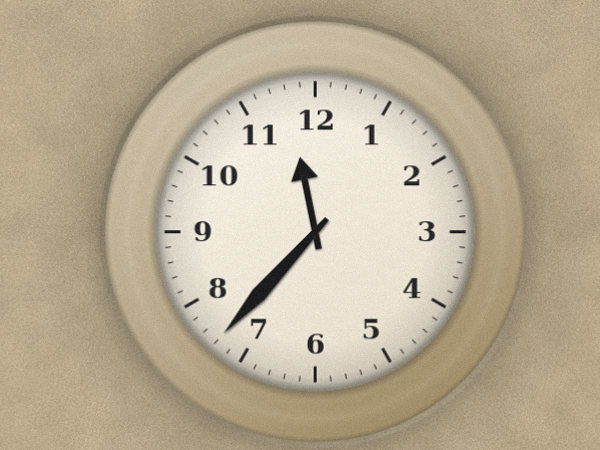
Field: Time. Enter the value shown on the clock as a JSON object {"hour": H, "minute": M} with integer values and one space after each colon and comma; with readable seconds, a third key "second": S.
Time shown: {"hour": 11, "minute": 37}
